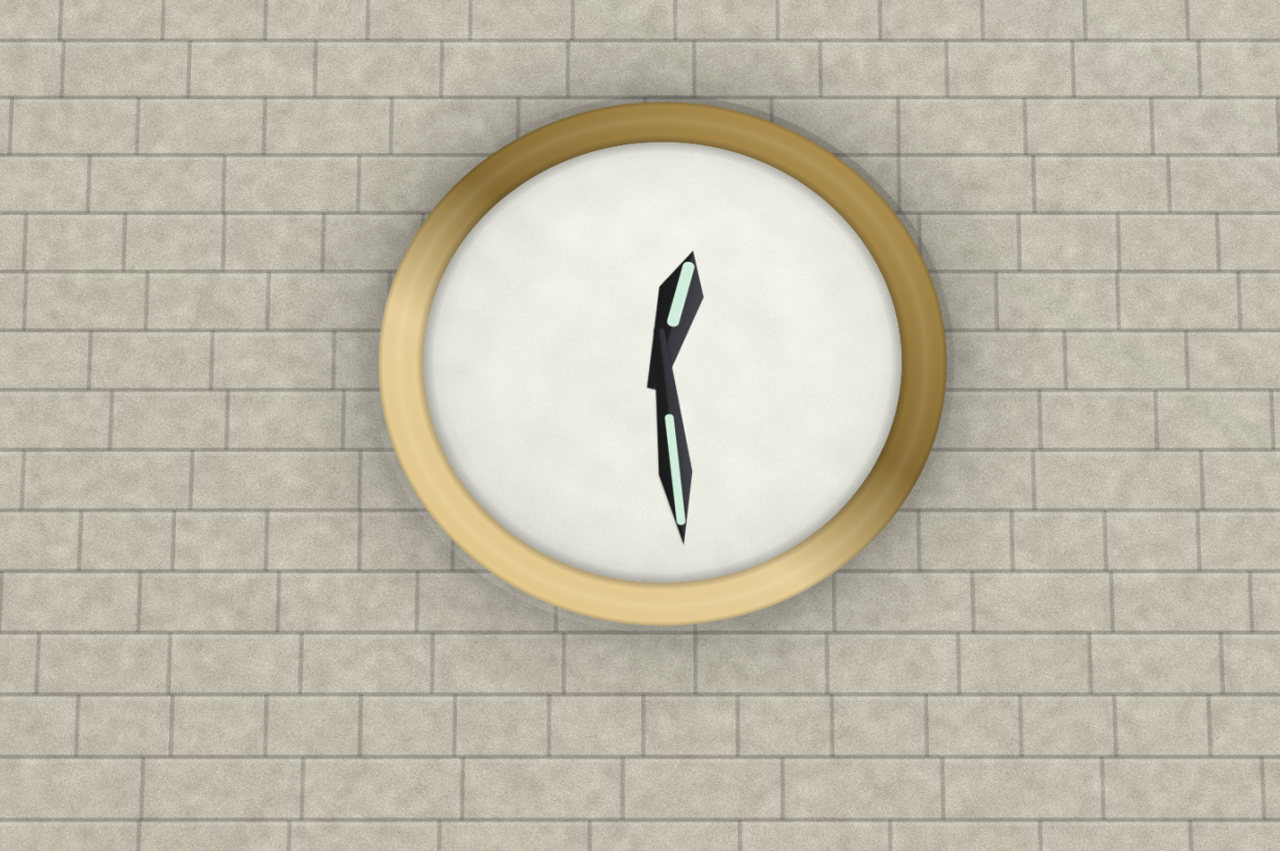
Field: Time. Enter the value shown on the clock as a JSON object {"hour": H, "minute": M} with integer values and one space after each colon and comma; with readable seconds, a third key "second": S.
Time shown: {"hour": 12, "minute": 29}
